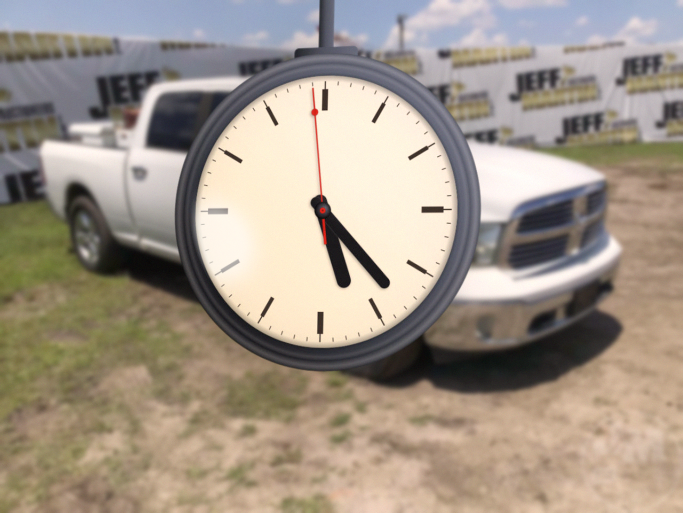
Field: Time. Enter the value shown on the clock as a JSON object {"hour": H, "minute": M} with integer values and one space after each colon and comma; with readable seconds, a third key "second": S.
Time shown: {"hour": 5, "minute": 22, "second": 59}
